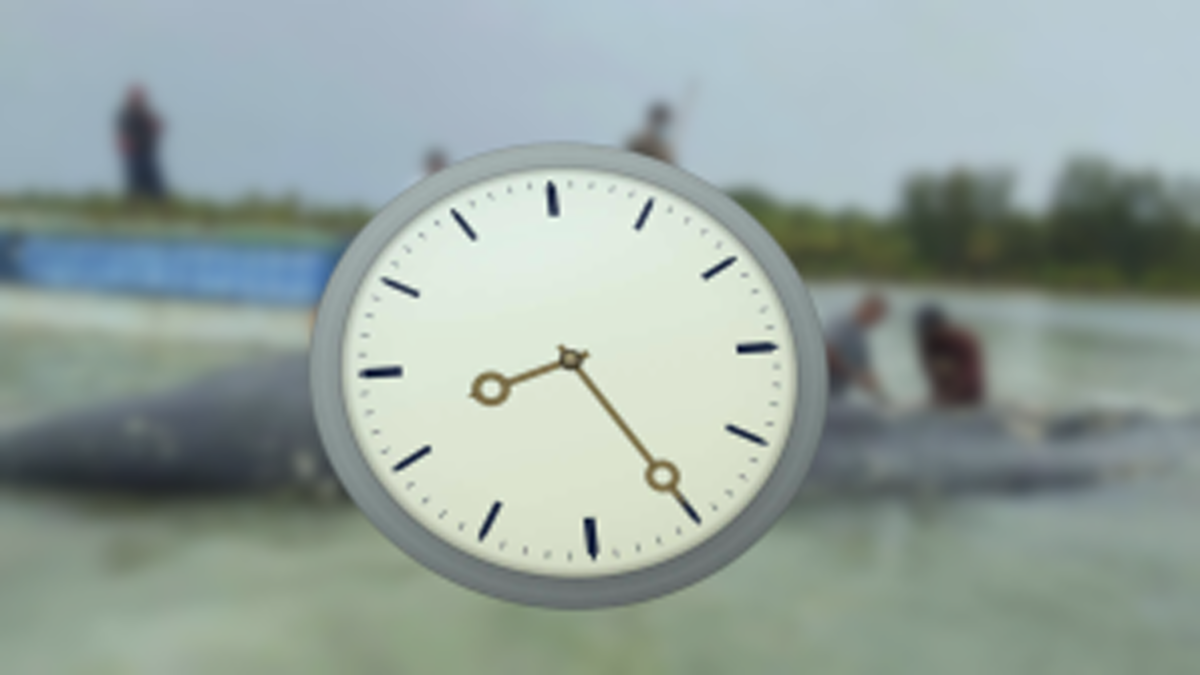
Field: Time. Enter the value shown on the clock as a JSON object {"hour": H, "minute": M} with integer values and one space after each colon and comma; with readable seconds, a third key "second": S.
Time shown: {"hour": 8, "minute": 25}
